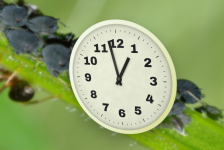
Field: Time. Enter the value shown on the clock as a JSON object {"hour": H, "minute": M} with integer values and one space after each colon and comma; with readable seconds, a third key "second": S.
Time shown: {"hour": 12, "minute": 58}
